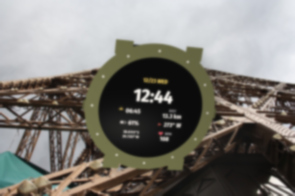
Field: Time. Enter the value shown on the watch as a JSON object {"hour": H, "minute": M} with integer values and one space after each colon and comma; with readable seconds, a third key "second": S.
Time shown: {"hour": 12, "minute": 44}
